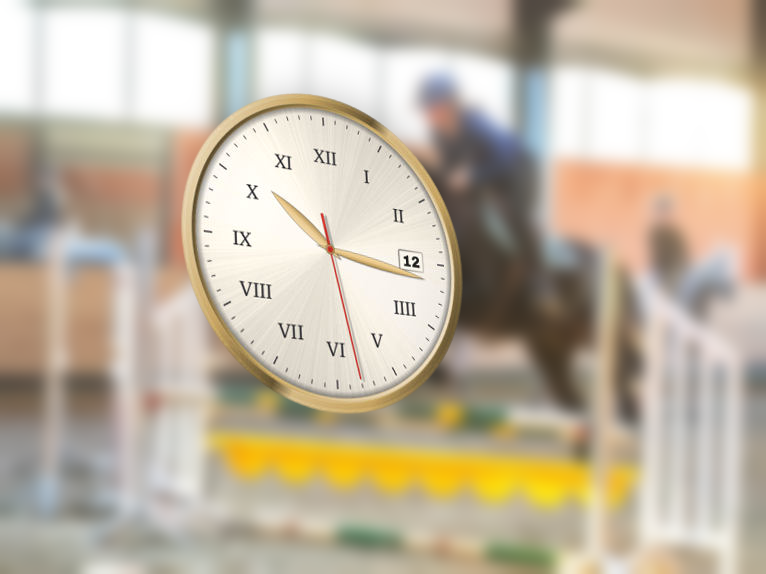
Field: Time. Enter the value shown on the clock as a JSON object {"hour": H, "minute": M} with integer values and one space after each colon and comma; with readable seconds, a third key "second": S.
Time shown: {"hour": 10, "minute": 16, "second": 28}
